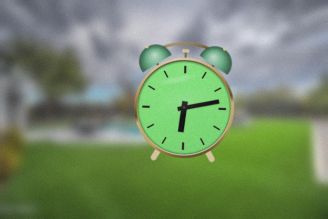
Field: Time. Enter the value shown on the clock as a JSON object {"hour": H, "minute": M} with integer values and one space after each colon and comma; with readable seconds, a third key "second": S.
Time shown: {"hour": 6, "minute": 13}
